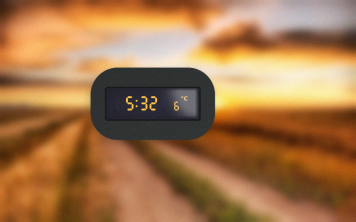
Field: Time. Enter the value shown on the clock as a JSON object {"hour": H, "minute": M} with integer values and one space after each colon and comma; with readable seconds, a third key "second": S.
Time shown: {"hour": 5, "minute": 32}
